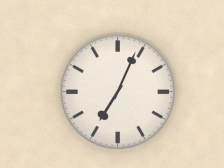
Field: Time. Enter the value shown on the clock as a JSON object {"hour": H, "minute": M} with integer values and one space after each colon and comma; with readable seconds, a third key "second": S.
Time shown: {"hour": 7, "minute": 4}
